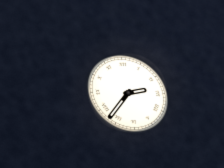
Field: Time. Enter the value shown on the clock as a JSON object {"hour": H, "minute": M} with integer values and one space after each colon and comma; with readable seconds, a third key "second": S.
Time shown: {"hour": 2, "minute": 37}
